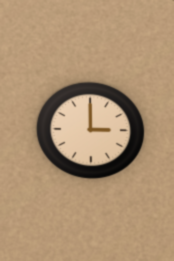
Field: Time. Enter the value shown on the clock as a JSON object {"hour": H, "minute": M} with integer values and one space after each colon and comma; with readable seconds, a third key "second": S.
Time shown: {"hour": 3, "minute": 0}
